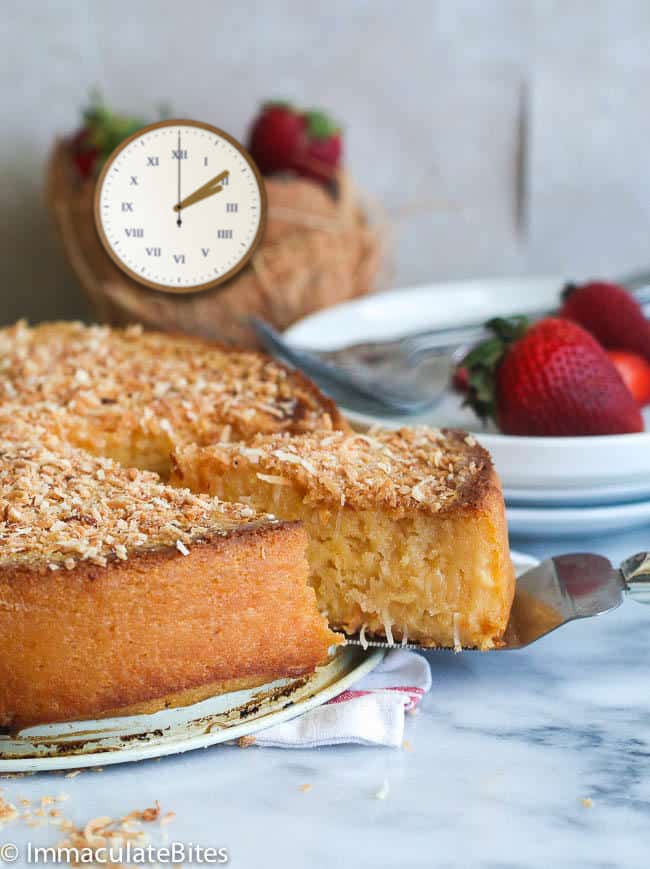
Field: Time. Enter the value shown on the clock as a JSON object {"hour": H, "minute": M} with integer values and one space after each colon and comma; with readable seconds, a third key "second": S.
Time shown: {"hour": 2, "minute": 9, "second": 0}
